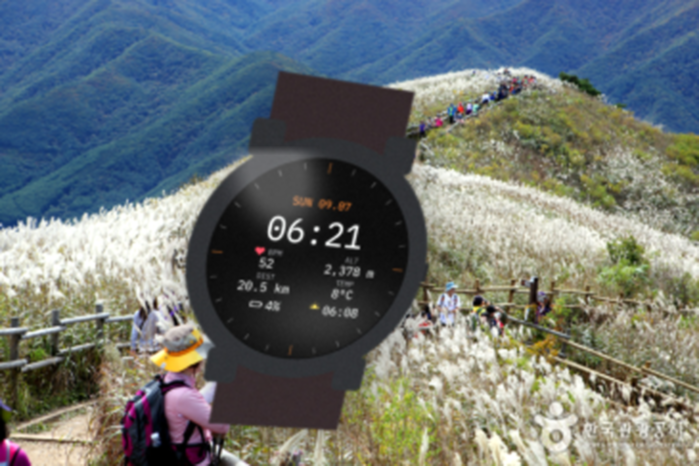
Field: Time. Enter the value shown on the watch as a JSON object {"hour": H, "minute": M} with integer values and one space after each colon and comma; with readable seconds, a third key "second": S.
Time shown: {"hour": 6, "minute": 21}
